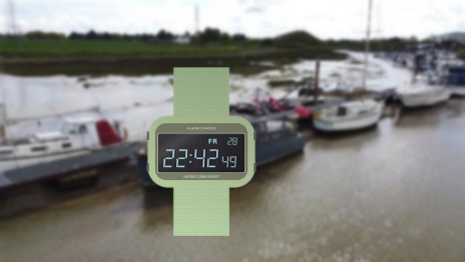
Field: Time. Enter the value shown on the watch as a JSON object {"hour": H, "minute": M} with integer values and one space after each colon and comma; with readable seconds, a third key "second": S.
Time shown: {"hour": 22, "minute": 42, "second": 49}
